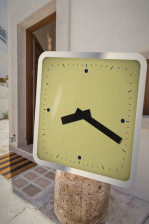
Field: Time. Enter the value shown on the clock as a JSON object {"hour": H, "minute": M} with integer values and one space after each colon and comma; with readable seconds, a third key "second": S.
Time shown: {"hour": 8, "minute": 19}
